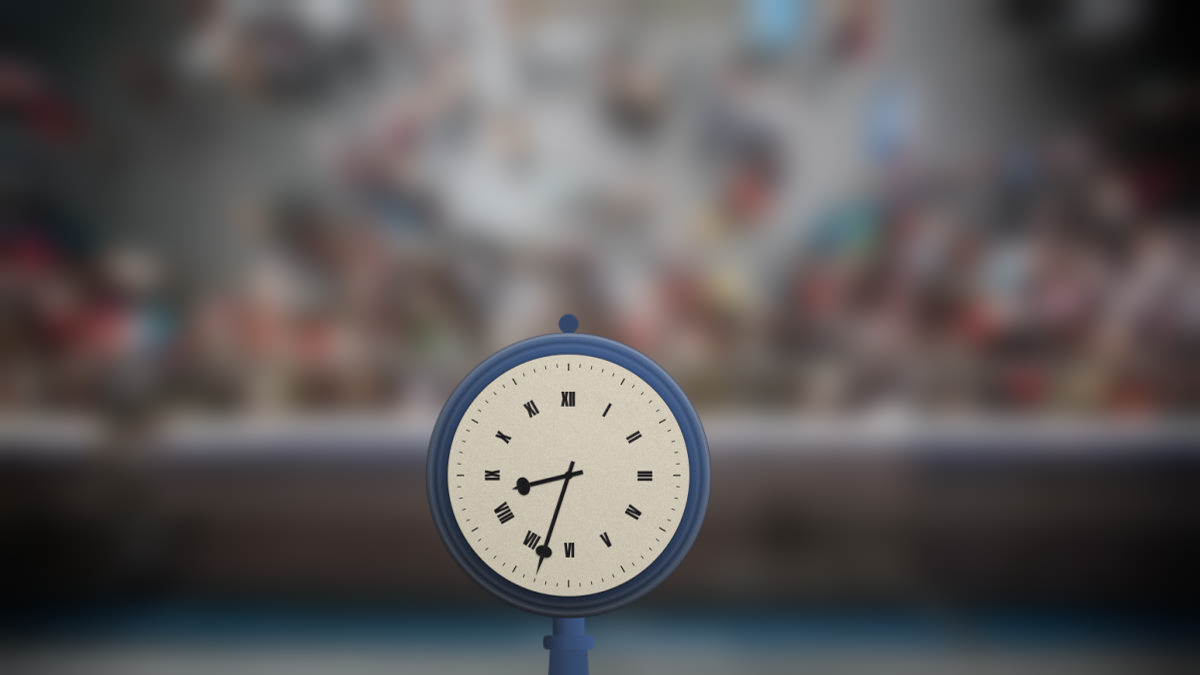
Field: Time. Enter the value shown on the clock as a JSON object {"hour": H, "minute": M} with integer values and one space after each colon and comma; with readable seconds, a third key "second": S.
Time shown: {"hour": 8, "minute": 33}
